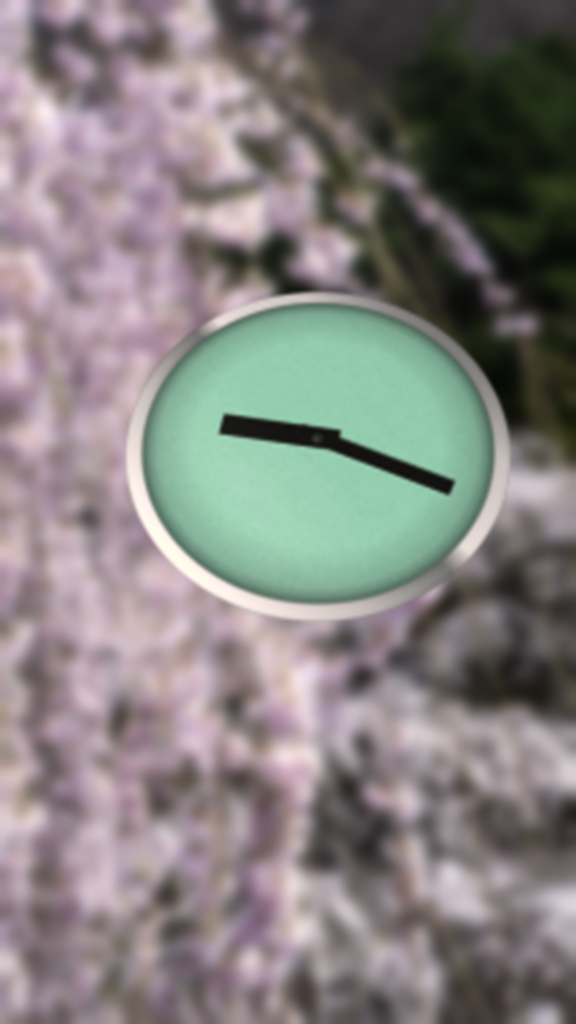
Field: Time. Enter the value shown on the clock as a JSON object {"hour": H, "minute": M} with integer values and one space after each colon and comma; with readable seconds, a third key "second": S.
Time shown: {"hour": 9, "minute": 19}
